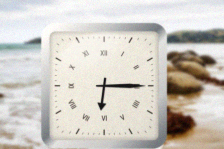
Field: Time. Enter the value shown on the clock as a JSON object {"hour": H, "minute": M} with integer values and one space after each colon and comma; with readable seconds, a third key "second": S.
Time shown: {"hour": 6, "minute": 15}
